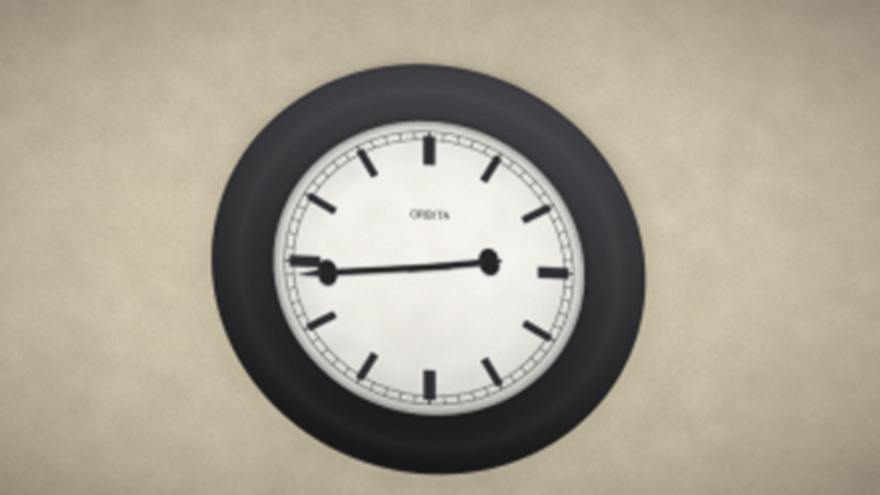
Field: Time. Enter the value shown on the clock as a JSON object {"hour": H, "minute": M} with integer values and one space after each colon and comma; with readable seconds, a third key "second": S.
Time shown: {"hour": 2, "minute": 44}
